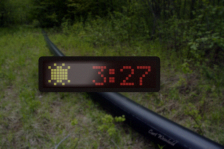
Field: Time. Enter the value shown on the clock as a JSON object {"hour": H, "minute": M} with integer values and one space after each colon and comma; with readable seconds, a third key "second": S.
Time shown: {"hour": 3, "minute": 27}
